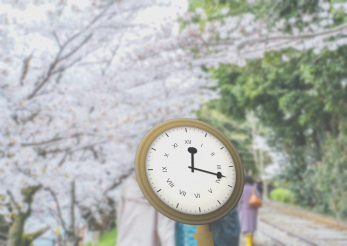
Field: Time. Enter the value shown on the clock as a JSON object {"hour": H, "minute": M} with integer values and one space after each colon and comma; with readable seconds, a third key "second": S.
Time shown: {"hour": 12, "minute": 18}
